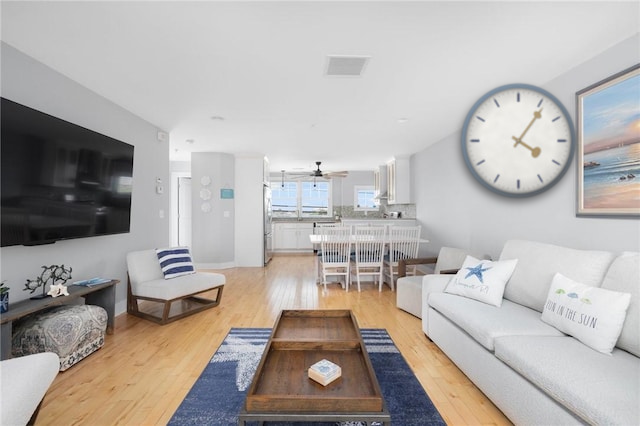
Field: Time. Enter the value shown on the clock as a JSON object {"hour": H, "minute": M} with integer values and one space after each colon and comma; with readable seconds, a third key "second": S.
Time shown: {"hour": 4, "minute": 6}
